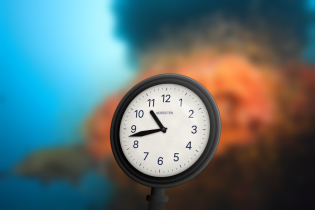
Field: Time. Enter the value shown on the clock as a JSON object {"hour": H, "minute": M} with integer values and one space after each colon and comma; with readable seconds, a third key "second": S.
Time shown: {"hour": 10, "minute": 43}
